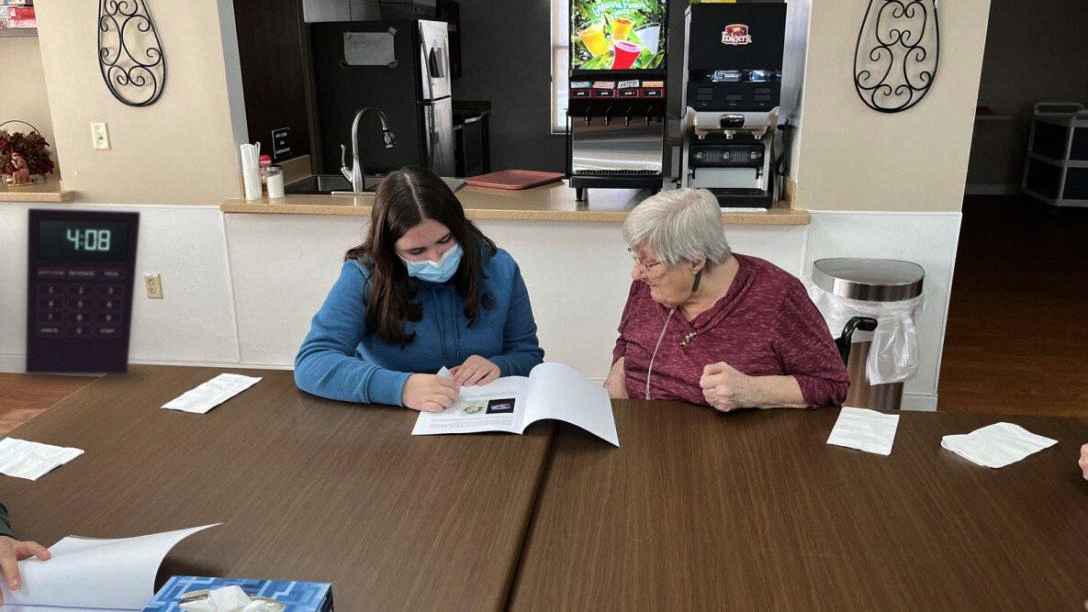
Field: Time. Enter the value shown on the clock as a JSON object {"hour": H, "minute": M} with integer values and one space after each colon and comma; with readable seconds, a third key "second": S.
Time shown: {"hour": 4, "minute": 8}
